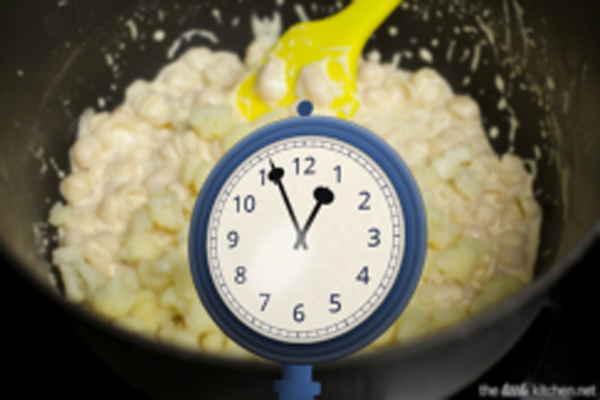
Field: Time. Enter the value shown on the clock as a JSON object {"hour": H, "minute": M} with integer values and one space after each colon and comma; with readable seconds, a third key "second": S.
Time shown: {"hour": 12, "minute": 56}
